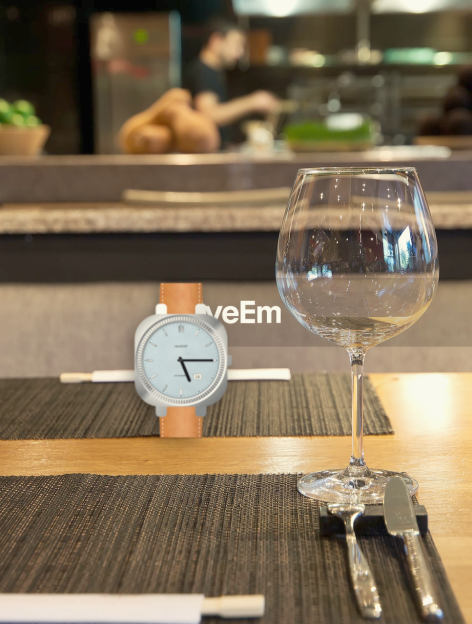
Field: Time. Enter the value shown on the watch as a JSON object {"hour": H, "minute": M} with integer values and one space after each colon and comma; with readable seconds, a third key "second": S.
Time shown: {"hour": 5, "minute": 15}
